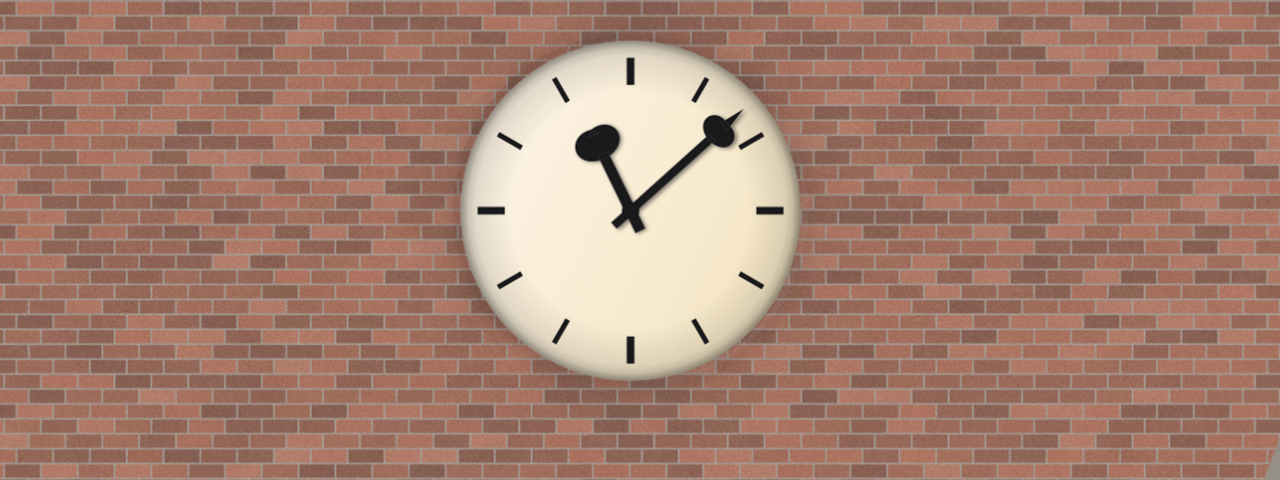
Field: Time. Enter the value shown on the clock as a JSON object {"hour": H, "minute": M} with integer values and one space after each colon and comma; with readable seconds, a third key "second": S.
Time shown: {"hour": 11, "minute": 8}
